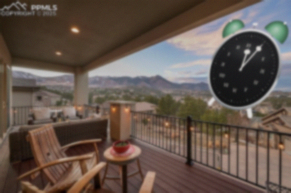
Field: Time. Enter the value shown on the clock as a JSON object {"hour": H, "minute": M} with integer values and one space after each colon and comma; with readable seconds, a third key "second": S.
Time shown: {"hour": 12, "minute": 5}
